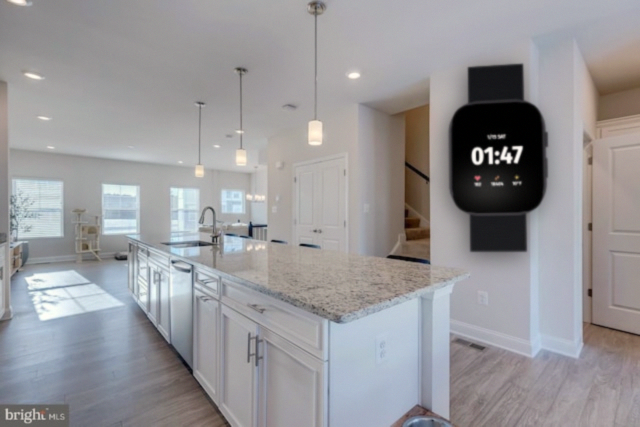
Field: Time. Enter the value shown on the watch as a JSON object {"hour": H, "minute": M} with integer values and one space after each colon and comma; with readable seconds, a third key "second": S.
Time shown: {"hour": 1, "minute": 47}
